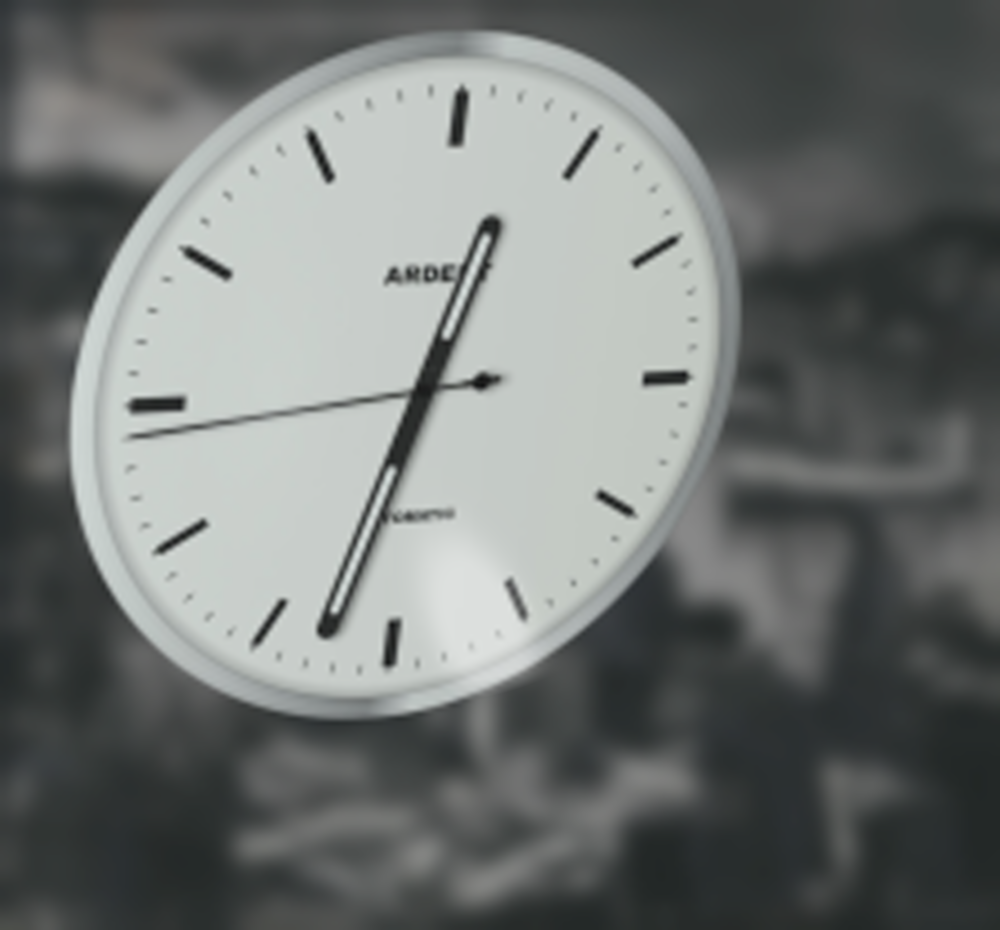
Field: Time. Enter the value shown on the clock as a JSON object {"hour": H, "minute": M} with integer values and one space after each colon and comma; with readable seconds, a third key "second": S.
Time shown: {"hour": 12, "minute": 32, "second": 44}
